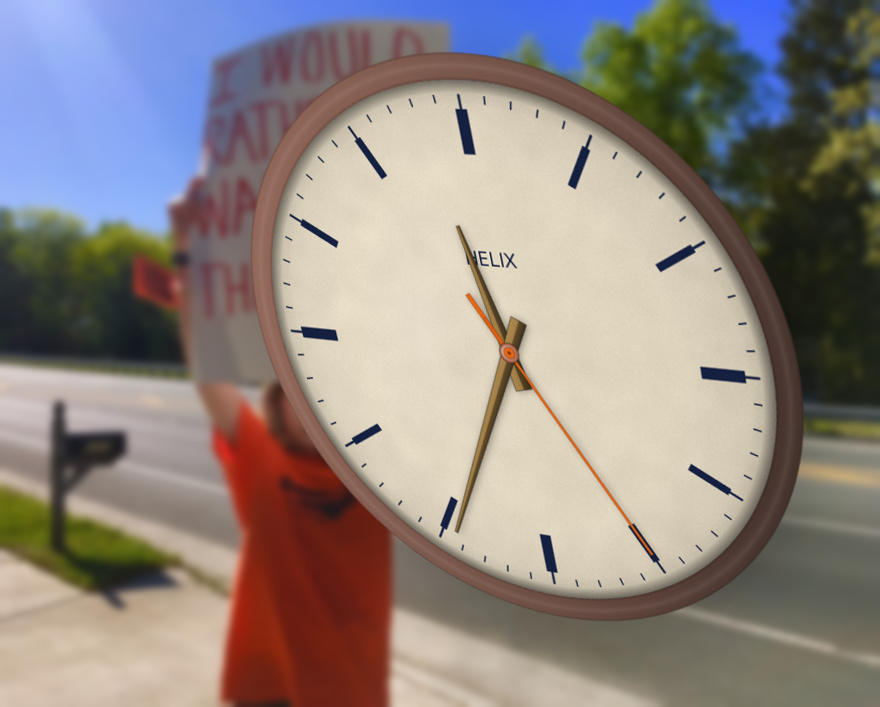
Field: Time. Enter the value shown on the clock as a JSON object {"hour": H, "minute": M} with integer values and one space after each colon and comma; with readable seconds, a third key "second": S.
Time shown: {"hour": 11, "minute": 34, "second": 25}
